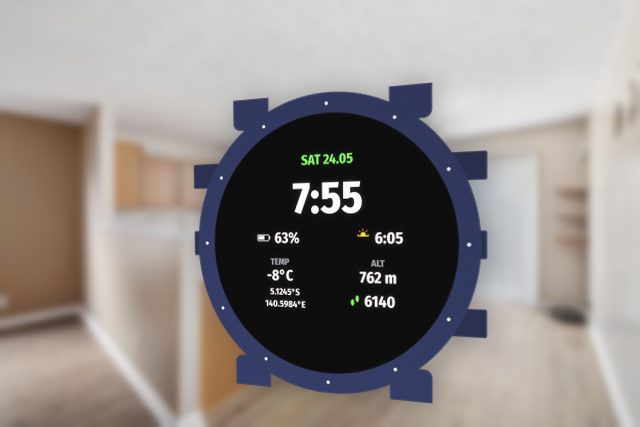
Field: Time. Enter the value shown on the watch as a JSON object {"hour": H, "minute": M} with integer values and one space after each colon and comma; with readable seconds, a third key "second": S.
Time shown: {"hour": 7, "minute": 55}
